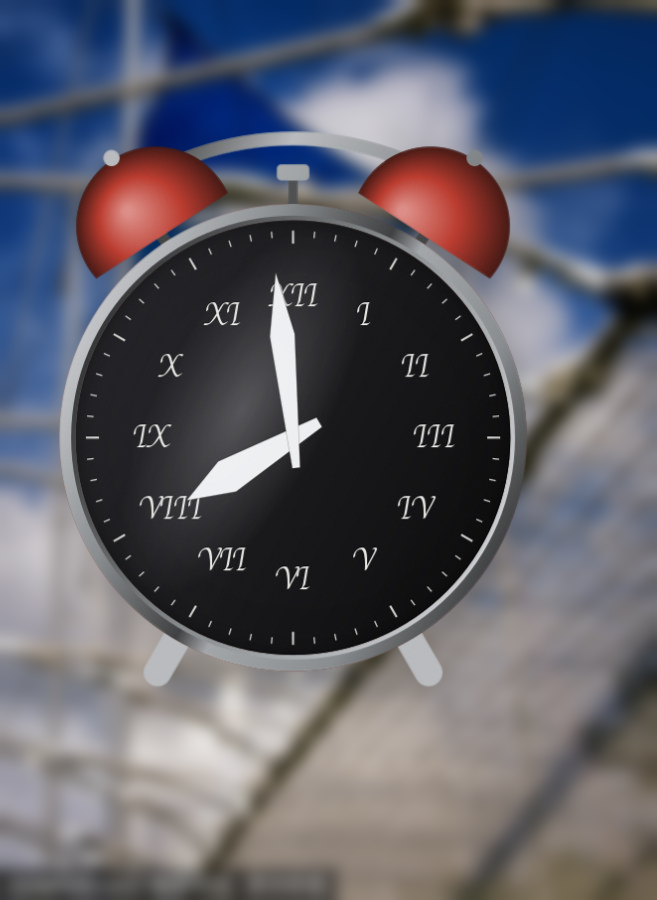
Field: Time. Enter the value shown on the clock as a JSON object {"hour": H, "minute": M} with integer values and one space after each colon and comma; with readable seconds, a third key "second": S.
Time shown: {"hour": 7, "minute": 59}
